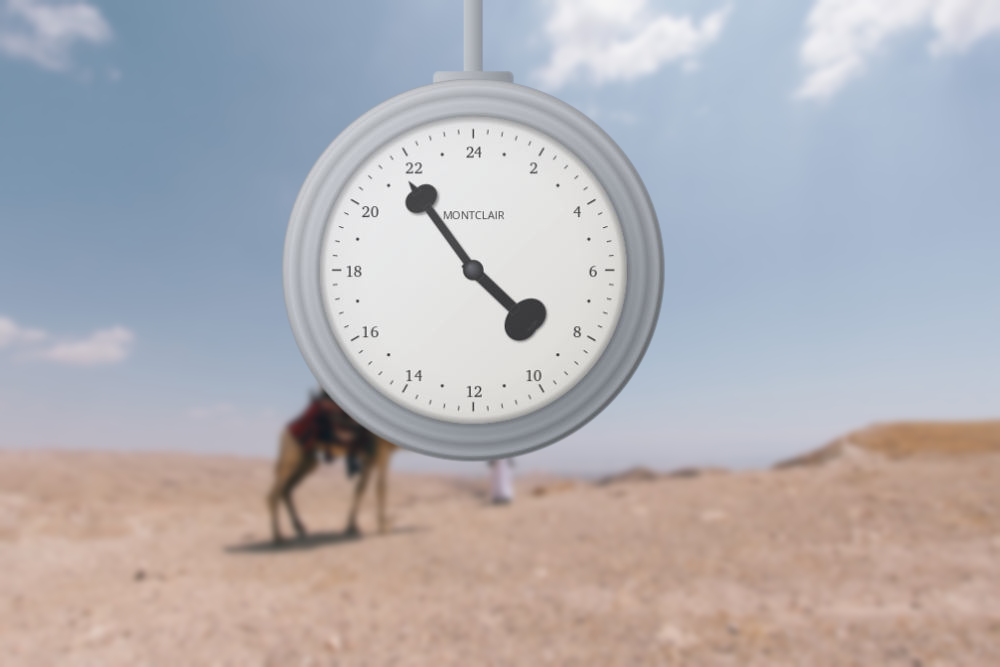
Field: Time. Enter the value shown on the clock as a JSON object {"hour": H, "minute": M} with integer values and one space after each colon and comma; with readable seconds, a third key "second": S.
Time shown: {"hour": 8, "minute": 54}
